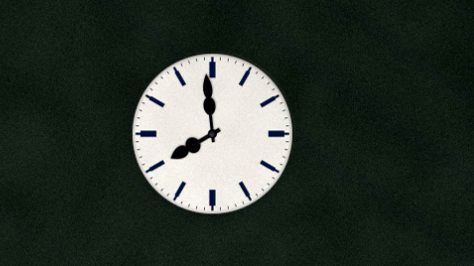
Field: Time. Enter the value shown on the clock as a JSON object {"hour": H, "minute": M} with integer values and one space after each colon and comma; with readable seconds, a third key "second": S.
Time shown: {"hour": 7, "minute": 59}
